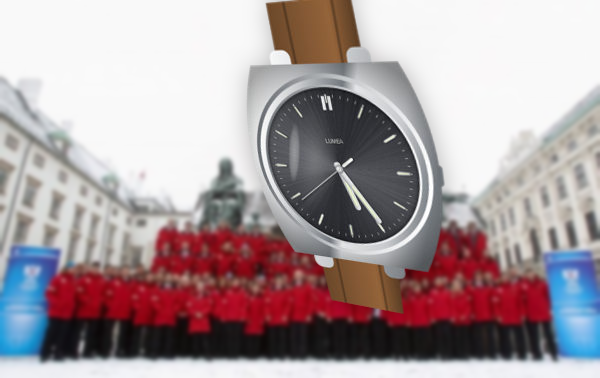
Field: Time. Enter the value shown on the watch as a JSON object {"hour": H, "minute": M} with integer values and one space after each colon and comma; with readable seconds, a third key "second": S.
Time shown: {"hour": 5, "minute": 24, "second": 39}
